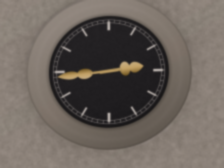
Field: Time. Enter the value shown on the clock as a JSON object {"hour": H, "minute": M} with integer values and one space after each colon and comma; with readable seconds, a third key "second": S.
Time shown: {"hour": 2, "minute": 44}
